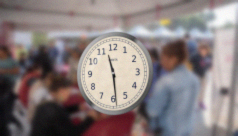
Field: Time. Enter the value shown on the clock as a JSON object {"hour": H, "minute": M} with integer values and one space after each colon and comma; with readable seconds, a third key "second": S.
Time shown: {"hour": 11, "minute": 29}
